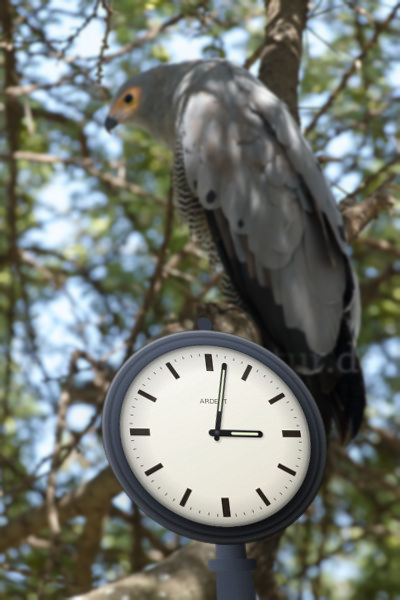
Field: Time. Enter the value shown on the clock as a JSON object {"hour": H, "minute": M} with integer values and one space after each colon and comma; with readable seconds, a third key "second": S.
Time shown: {"hour": 3, "minute": 2}
